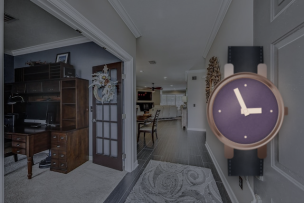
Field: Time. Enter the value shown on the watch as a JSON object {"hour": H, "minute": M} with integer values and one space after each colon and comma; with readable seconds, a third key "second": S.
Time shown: {"hour": 2, "minute": 56}
